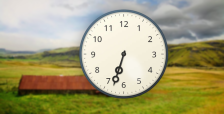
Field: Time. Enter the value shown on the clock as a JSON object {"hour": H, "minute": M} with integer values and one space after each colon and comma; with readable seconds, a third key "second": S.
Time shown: {"hour": 6, "minute": 33}
